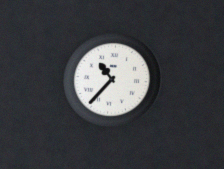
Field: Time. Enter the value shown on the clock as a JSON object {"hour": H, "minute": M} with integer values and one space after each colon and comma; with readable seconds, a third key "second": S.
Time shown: {"hour": 10, "minute": 36}
